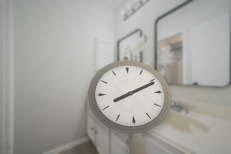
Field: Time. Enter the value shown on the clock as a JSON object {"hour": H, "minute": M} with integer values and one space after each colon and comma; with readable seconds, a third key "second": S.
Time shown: {"hour": 8, "minute": 11}
